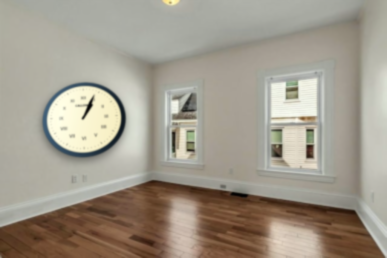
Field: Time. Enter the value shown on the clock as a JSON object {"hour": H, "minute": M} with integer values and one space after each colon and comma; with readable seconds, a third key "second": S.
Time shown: {"hour": 1, "minute": 4}
